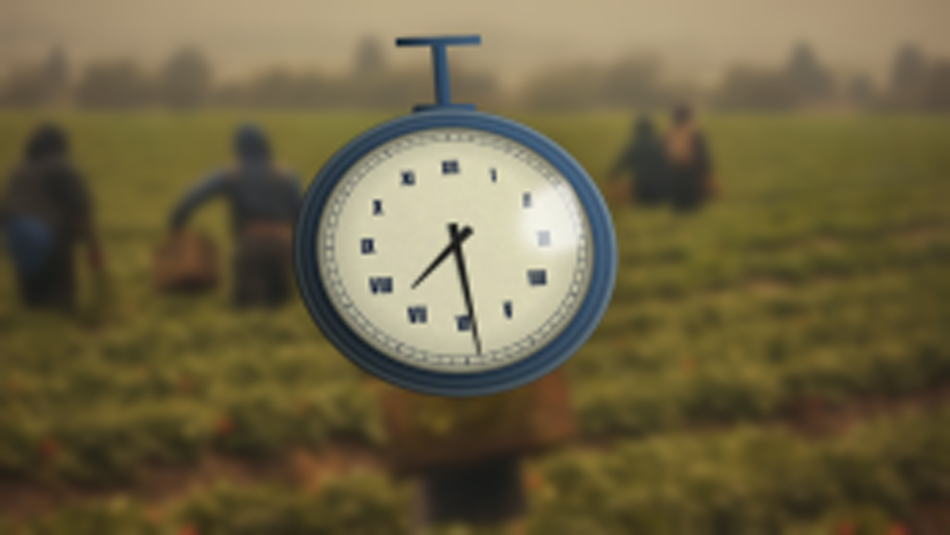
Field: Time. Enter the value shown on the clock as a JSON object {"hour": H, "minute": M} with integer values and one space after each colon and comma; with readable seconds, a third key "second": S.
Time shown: {"hour": 7, "minute": 29}
